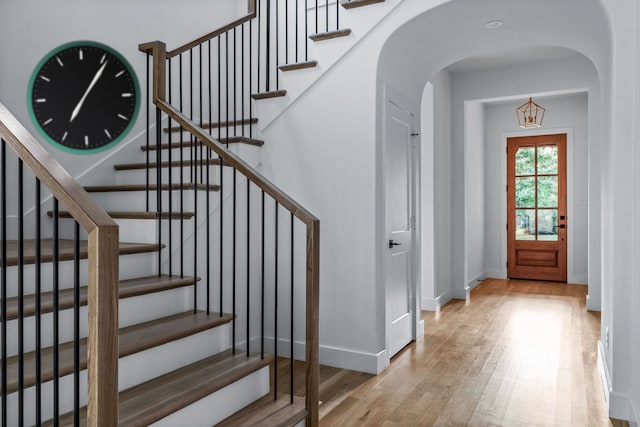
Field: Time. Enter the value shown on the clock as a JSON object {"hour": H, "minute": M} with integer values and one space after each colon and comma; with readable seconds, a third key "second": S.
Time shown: {"hour": 7, "minute": 6}
